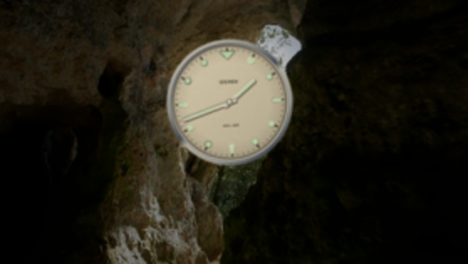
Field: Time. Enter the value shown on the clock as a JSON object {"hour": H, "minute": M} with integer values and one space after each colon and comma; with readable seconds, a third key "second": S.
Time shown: {"hour": 1, "minute": 42}
